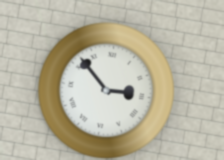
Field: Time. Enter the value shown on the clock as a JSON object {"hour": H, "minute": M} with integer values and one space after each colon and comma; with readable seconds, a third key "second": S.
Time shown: {"hour": 2, "minute": 52}
